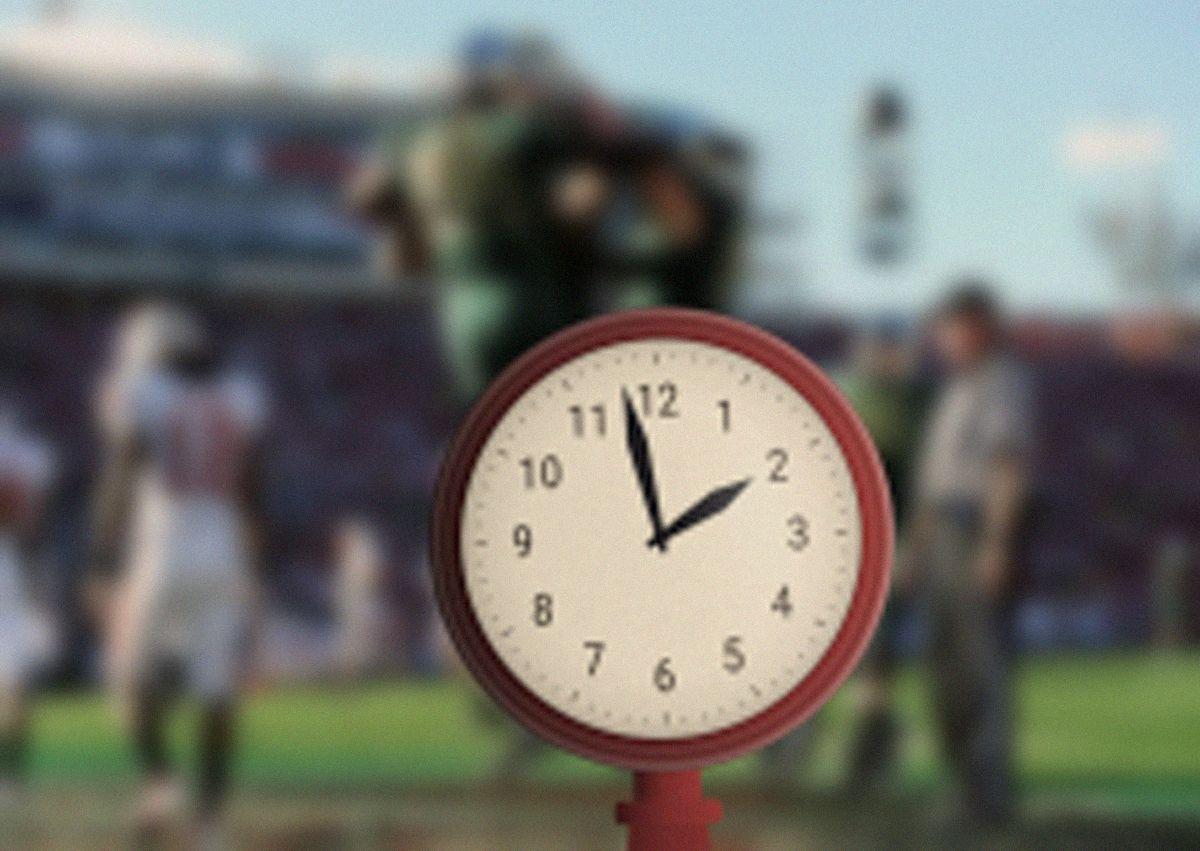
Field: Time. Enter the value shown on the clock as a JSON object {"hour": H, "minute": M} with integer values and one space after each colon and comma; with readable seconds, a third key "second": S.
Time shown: {"hour": 1, "minute": 58}
